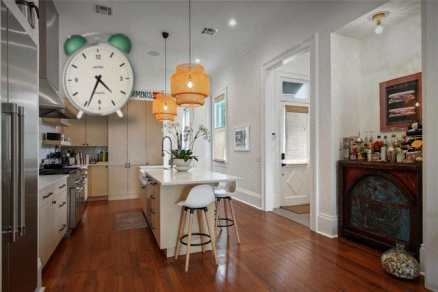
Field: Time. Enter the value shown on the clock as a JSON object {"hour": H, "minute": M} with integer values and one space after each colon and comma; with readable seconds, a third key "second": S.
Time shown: {"hour": 4, "minute": 34}
